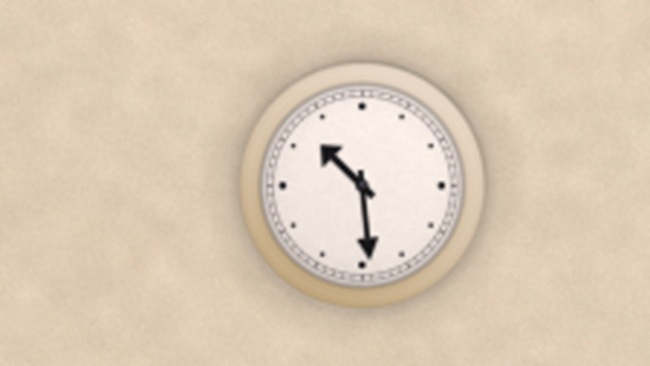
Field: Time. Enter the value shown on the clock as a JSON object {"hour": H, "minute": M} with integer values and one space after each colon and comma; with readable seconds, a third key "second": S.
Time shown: {"hour": 10, "minute": 29}
